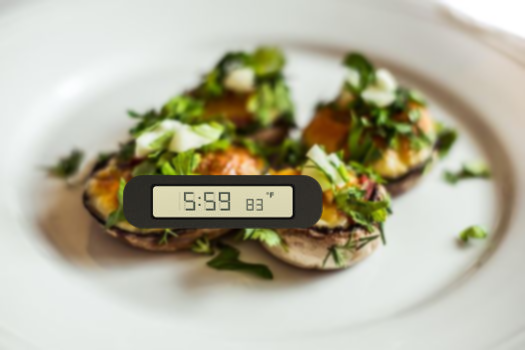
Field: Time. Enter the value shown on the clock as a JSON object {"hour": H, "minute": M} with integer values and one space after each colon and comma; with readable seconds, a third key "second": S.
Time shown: {"hour": 5, "minute": 59}
